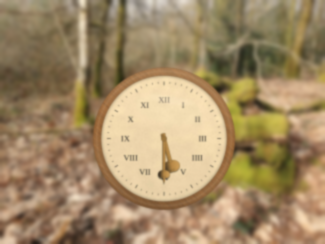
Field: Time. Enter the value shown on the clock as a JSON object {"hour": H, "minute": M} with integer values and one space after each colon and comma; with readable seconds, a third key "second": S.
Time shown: {"hour": 5, "minute": 30}
